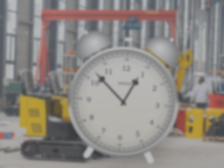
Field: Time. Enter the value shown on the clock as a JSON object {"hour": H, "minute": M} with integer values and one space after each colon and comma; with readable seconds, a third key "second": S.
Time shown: {"hour": 12, "minute": 52}
